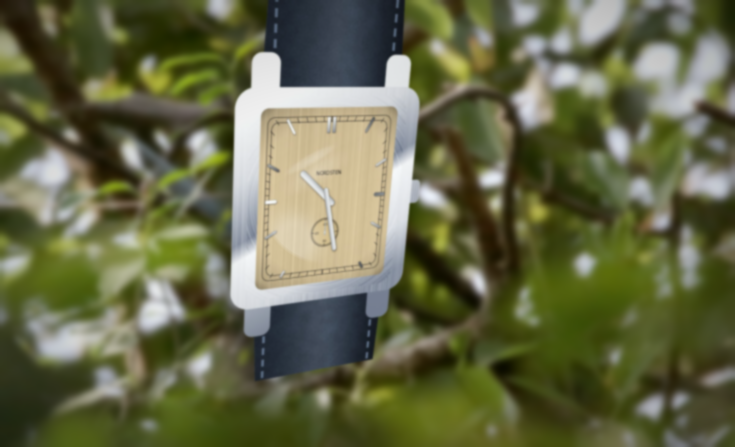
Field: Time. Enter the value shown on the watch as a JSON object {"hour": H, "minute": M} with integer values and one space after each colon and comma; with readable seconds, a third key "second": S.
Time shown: {"hour": 10, "minute": 28}
